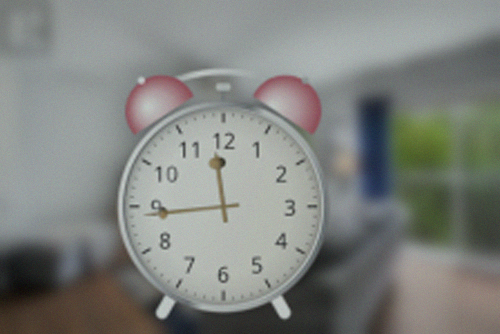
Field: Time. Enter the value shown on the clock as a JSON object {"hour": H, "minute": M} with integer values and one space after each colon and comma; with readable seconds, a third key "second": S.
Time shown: {"hour": 11, "minute": 44}
